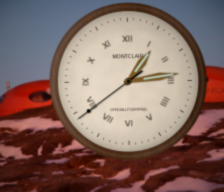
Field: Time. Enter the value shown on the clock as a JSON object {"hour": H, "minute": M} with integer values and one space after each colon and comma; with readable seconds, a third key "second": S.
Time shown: {"hour": 1, "minute": 13, "second": 39}
